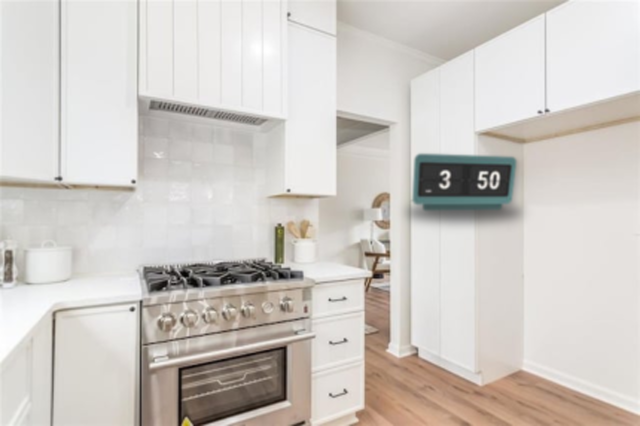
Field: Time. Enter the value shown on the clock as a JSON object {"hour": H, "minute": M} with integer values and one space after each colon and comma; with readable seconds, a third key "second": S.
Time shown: {"hour": 3, "minute": 50}
